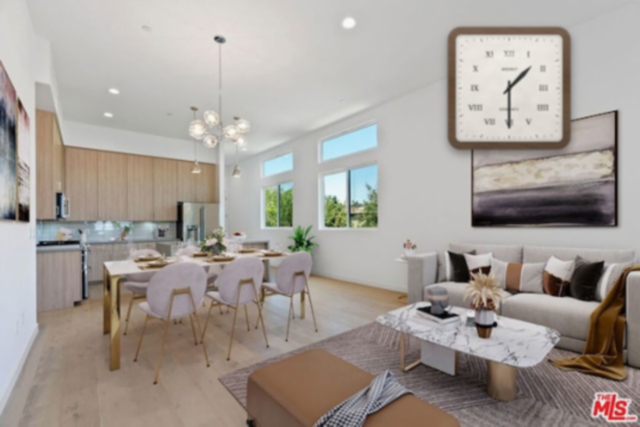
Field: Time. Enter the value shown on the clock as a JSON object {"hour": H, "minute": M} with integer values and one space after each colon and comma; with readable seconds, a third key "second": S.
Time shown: {"hour": 1, "minute": 30}
